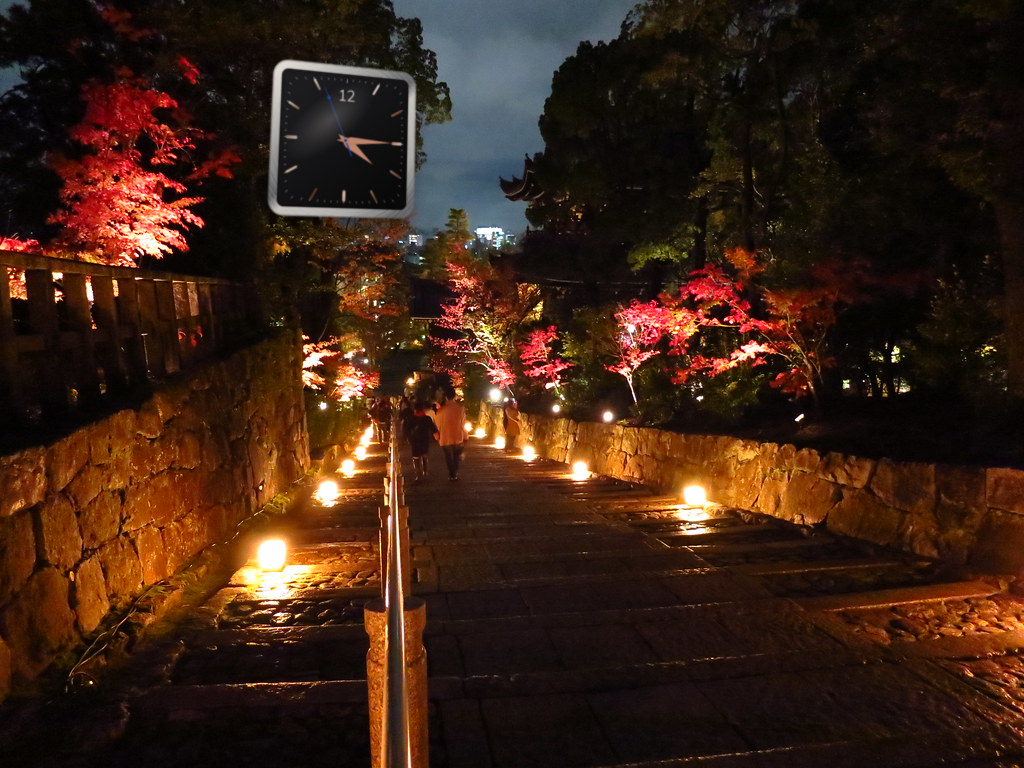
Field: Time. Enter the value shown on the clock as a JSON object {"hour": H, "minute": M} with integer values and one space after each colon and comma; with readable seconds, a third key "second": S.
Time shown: {"hour": 4, "minute": 14, "second": 56}
